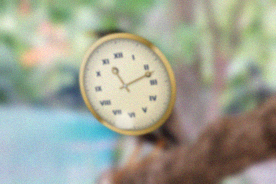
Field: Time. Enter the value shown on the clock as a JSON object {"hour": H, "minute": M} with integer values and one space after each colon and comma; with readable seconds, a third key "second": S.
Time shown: {"hour": 11, "minute": 12}
